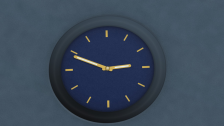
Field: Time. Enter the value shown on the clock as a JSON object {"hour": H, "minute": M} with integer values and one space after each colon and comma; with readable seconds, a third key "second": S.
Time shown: {"hour": 2, "minute": 49}
